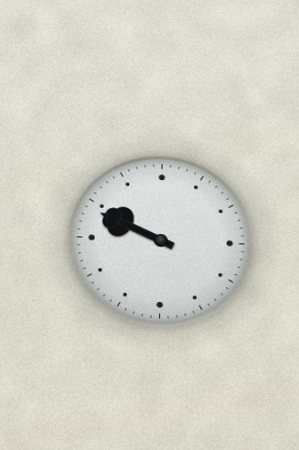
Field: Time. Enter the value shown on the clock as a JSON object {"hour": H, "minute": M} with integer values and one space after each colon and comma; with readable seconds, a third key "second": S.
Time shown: {"hour": 9, "minute": 49}
